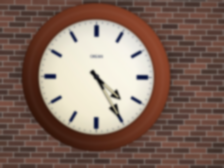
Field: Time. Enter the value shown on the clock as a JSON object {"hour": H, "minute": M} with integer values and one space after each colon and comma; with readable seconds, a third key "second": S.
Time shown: {"hour": 4, "minute": 25}
